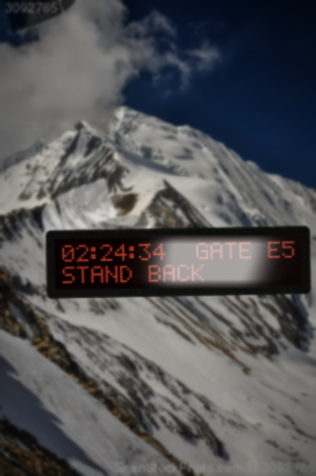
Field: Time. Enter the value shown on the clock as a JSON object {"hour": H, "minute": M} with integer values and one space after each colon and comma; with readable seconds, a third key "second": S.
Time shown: {"hour": 2, "minute": 24, "second": 34}
